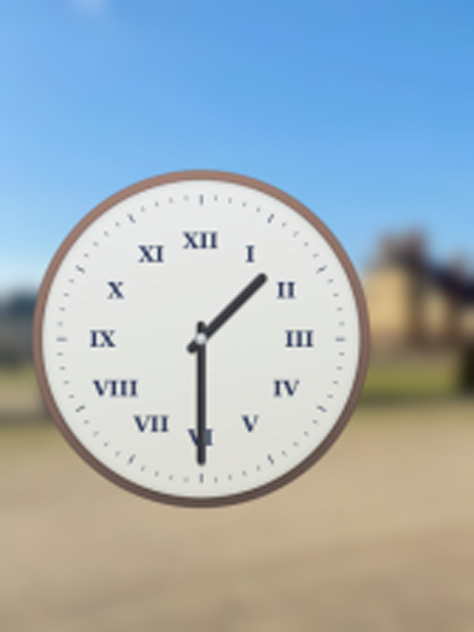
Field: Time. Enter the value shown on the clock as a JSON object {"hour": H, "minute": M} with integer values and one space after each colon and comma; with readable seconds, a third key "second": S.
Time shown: {"hour": 1, "minute": 30}
